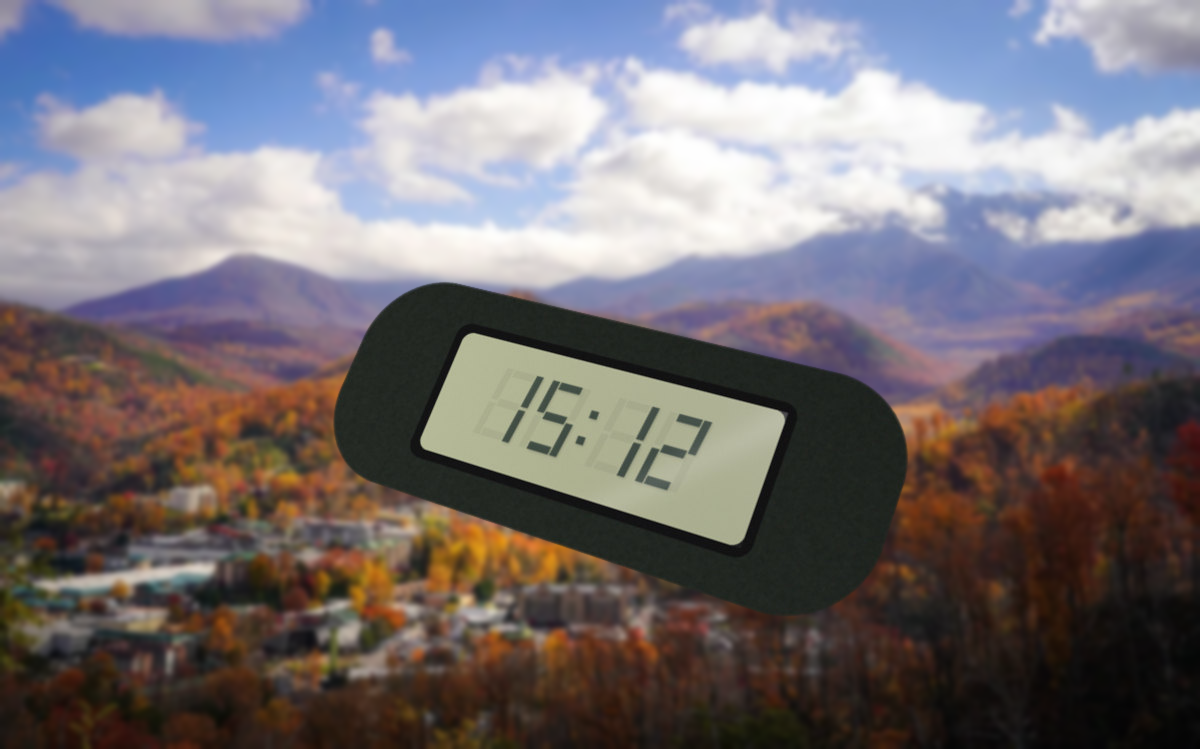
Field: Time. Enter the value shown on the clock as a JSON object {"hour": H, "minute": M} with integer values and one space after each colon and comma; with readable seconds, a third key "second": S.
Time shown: {"hour": 15, "minute": 12}
